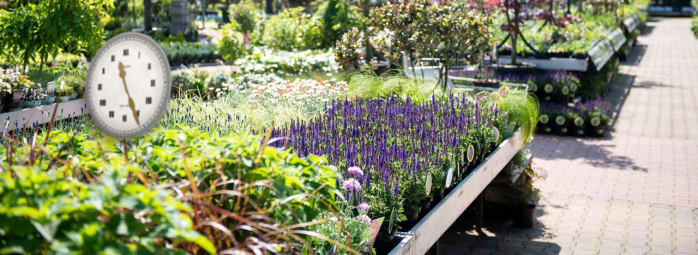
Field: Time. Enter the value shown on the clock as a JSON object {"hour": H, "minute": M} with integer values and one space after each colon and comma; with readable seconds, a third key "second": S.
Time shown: {"hour": 11, "minute": 26}
